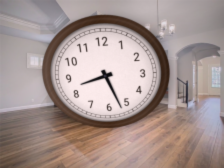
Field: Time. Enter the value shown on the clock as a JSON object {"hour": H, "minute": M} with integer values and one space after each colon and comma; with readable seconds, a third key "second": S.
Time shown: {"hour": 8, "minute": 27}
